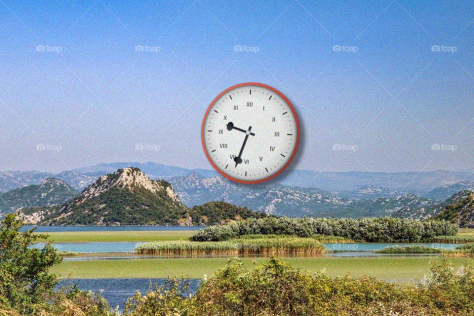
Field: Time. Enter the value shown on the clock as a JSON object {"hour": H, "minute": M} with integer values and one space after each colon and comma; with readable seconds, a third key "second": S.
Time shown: {"hour": 9, "minute": 33}
